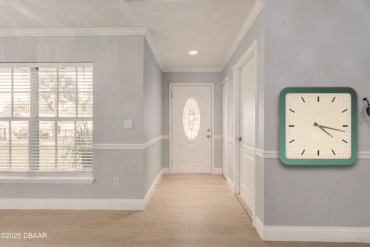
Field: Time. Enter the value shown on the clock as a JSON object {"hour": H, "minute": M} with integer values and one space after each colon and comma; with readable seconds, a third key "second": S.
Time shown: {"hour": 4, "minute": 17}
